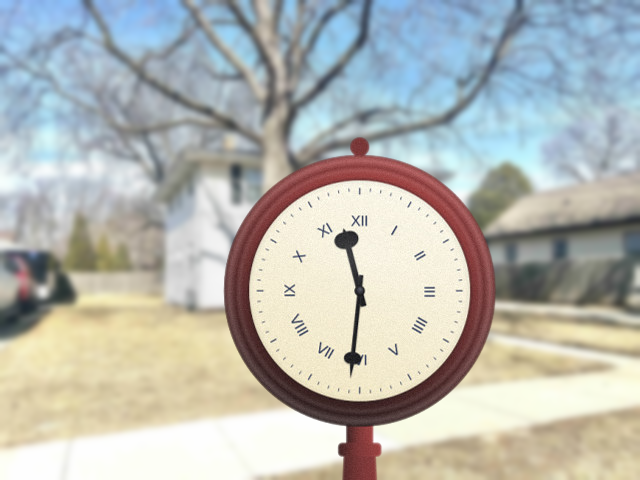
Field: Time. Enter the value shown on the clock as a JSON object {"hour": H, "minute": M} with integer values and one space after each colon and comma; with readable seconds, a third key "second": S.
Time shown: {"hour": 11, "minute": 31}
